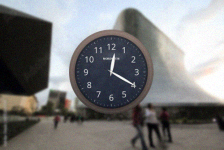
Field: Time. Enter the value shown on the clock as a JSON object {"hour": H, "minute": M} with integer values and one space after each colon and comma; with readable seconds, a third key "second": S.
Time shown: {"hour": 12, "minute": 20}
